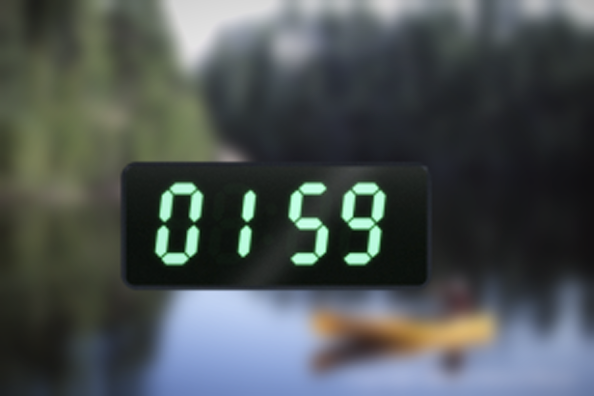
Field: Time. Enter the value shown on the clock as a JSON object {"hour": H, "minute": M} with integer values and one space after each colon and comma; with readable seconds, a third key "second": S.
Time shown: {"hour": 1, "minute": 59}
